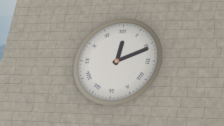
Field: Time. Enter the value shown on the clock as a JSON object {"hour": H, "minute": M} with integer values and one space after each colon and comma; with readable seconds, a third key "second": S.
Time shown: {"hour": 12, "minute": 11}
